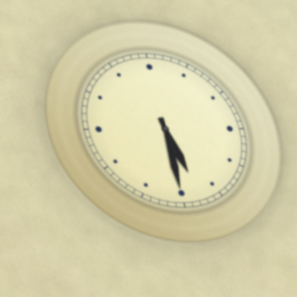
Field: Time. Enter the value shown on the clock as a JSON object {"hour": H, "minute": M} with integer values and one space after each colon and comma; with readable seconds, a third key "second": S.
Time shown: {"hour": 5, "minute": 30}
